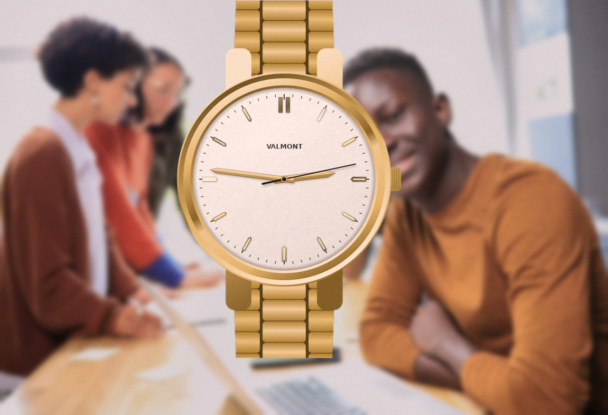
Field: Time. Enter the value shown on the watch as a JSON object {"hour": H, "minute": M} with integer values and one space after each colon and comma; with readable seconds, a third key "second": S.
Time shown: {"hour": 2, "minute": 46, "second": 13}
